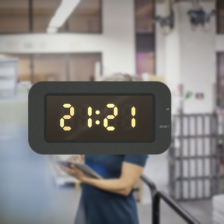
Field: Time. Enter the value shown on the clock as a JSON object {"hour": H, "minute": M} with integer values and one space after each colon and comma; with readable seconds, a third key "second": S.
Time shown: {"hour": 21, "minute": 21}
